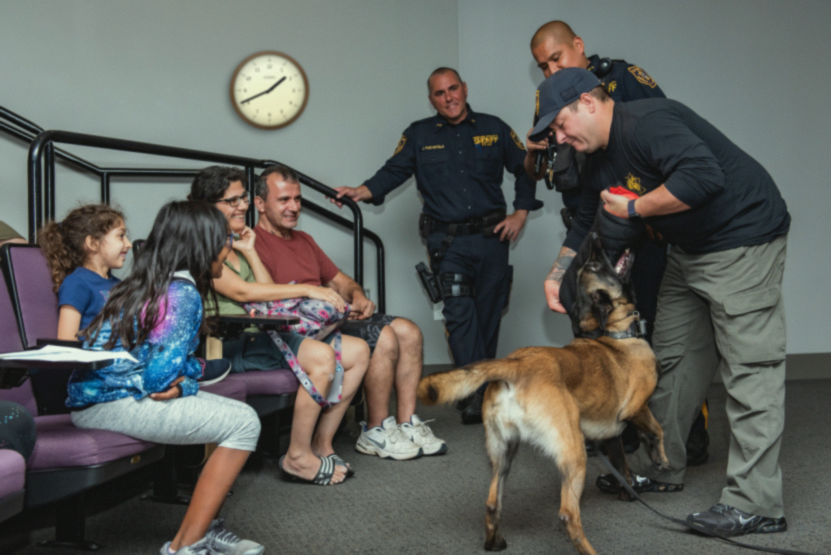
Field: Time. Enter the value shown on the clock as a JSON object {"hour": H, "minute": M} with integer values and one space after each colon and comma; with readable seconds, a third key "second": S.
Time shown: {"hour": 1, "minute": 41}
